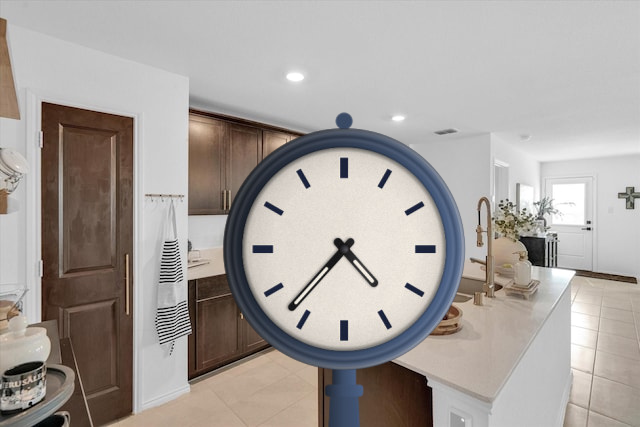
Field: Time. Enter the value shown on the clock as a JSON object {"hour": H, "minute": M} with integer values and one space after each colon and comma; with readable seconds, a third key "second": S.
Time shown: {"hour": 4, "minute": 37}
